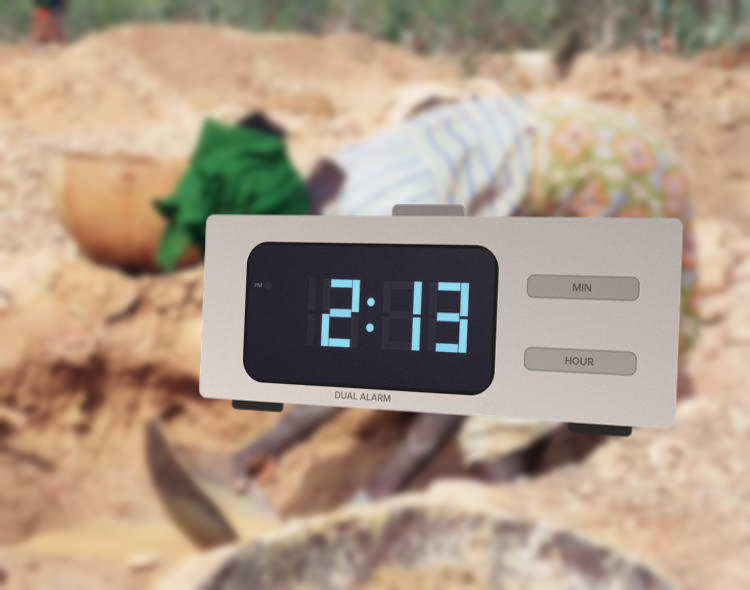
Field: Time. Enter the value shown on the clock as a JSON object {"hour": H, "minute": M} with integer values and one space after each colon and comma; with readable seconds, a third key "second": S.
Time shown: {"hour": 2, "minute": 13}
